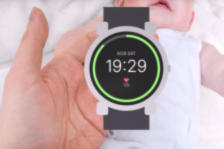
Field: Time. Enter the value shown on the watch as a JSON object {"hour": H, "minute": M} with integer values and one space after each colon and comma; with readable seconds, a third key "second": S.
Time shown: {"hour": 19, "minute": 29}
